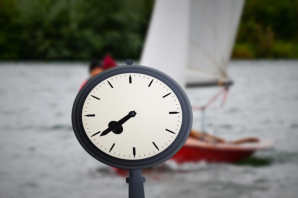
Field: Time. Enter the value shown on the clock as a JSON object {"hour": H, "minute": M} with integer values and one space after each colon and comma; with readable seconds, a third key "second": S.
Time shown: {"hour": 7, "minute": 39}
